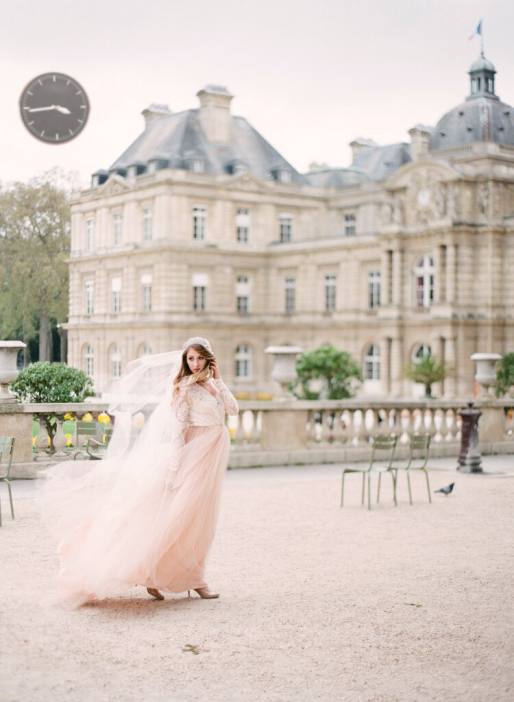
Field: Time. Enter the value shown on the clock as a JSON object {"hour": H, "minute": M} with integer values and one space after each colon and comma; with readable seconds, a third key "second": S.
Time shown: {"hour": 3, "minute": 44}
